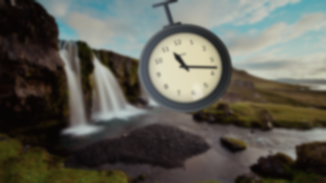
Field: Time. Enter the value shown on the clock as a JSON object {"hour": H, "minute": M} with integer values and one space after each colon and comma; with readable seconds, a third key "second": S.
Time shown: {"hour": 11, "minute": 18}
